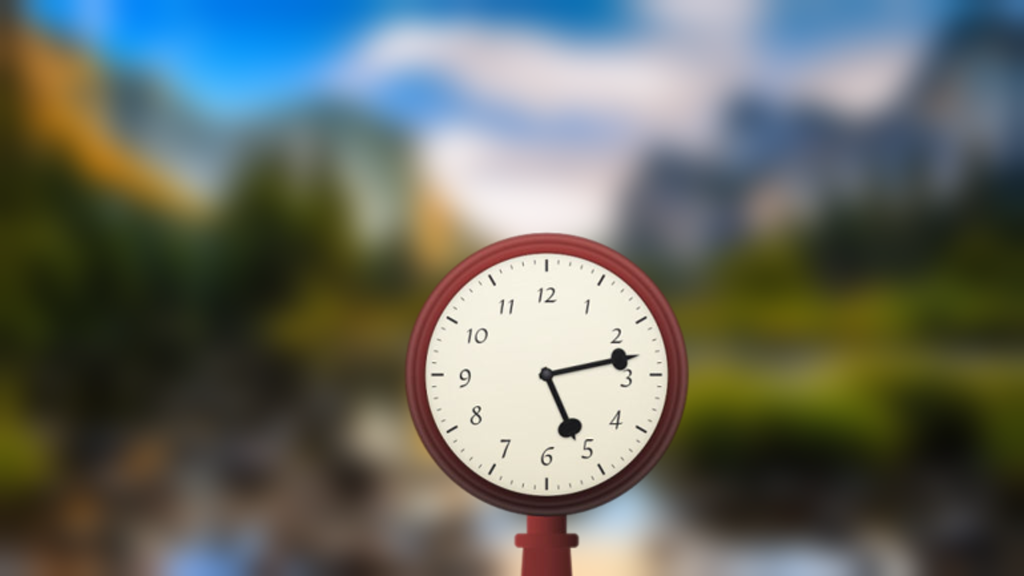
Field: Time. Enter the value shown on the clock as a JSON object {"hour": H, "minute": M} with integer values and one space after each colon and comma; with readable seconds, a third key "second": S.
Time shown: {"hour": 5, "minute": 13}
